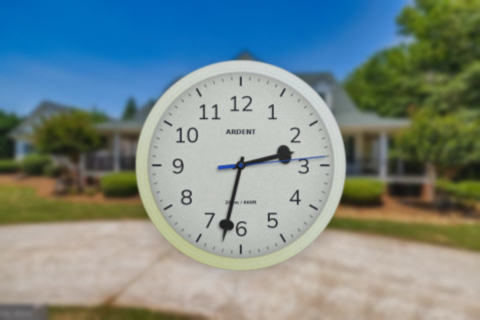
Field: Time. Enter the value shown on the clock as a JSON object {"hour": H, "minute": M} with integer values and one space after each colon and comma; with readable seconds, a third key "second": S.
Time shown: {"hour": 2, "minute": 32, "second": 14}
